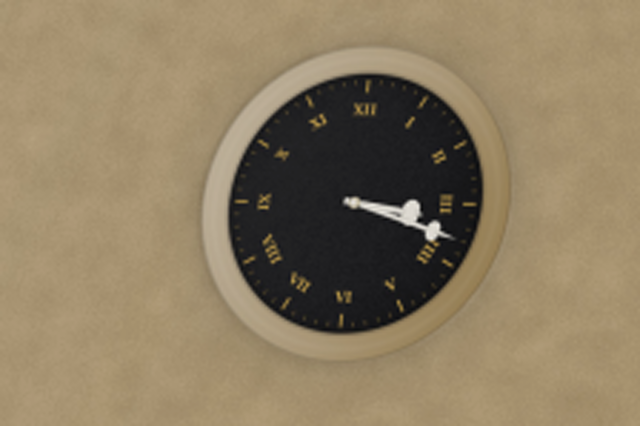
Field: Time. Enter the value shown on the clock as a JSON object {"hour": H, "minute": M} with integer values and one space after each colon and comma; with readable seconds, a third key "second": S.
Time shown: {"hour": 3, "minute": 18}
